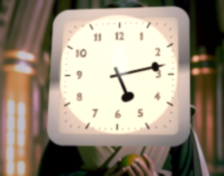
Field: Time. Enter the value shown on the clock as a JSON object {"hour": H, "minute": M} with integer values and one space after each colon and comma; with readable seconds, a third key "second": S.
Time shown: {"hour": 5, "minute": 13}
